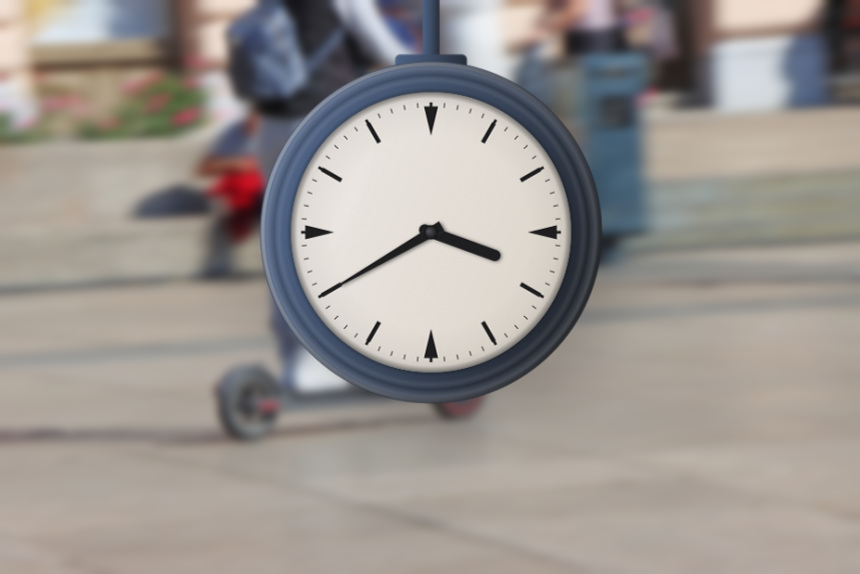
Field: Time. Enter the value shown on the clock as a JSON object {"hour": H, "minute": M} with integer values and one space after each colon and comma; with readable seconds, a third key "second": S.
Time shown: {"hour": 3, "minute": 40}
